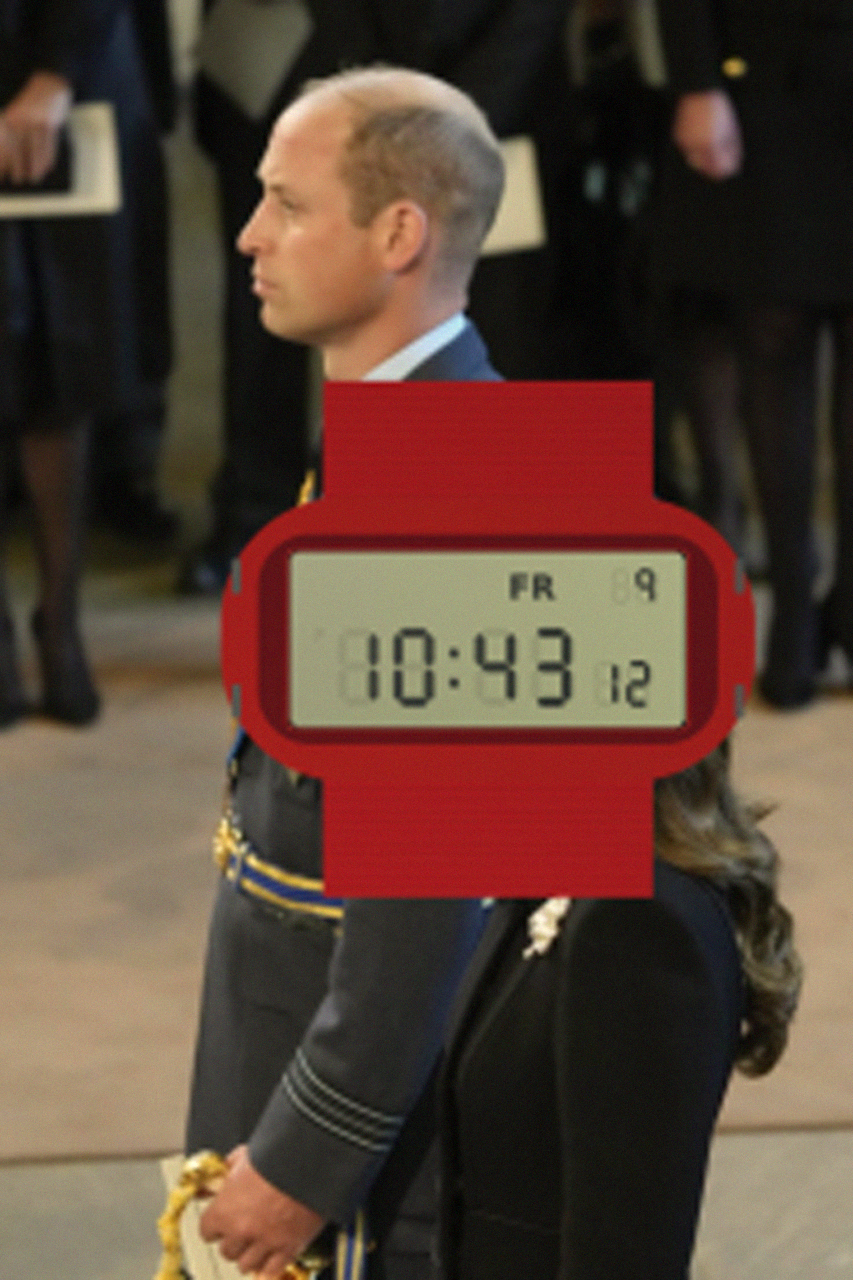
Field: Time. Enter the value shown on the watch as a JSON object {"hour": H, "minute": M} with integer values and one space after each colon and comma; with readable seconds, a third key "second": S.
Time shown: {"hour": 10, "minute": 43, "second": 12}
